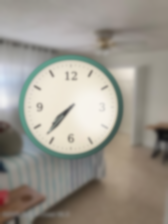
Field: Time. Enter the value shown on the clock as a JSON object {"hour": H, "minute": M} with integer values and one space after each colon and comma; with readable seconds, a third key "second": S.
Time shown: {"hour": 7, "minute": 37}
